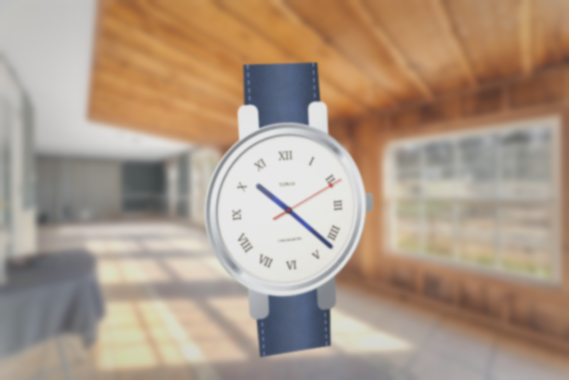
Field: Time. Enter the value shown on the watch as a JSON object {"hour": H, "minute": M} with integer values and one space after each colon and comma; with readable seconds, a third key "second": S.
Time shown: {"hour": 10, "minute": 22, "second": 11}
